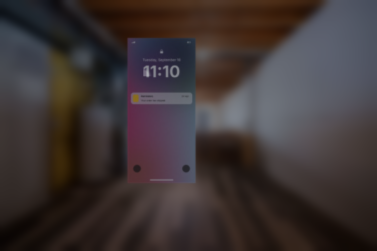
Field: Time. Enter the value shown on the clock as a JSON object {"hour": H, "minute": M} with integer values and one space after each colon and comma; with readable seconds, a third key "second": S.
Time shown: {"hour": 11, "minute": 10}
